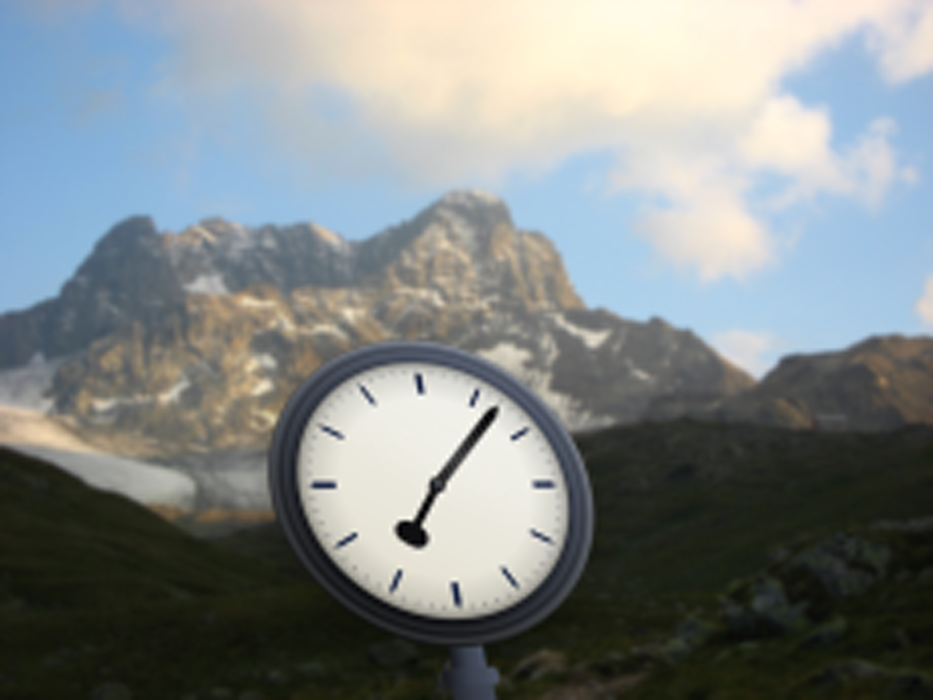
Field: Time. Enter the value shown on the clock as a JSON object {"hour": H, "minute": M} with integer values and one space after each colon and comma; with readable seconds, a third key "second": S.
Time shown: {"hour": 7, "minute": 7}
